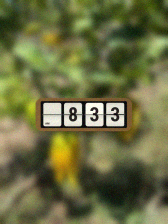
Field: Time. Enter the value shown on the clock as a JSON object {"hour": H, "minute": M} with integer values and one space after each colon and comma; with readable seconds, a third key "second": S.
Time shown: {"hour": 8, "minute": 33}
